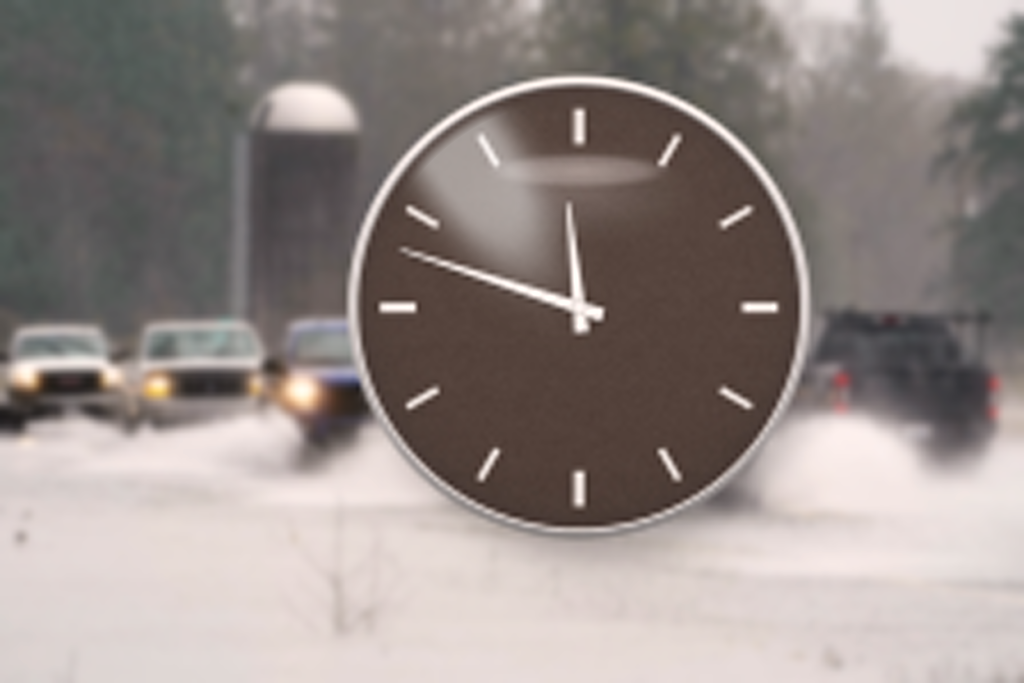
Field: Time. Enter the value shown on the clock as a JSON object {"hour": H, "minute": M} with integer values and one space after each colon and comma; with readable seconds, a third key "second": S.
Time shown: {"hour": 11, "minute": 48}
